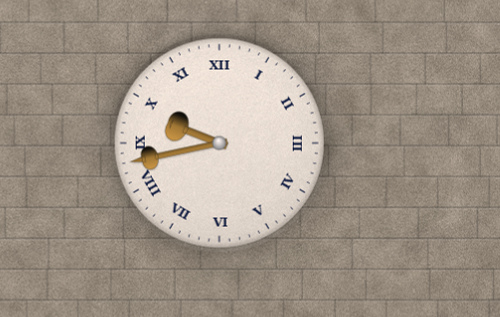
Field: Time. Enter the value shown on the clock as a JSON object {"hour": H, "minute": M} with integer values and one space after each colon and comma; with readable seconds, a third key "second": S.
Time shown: {"hour": 9, "minute": 43}
